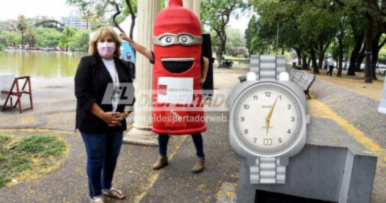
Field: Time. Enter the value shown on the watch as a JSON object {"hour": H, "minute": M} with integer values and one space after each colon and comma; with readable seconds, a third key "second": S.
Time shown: {"hour": 6, "minute": 4}
